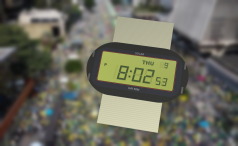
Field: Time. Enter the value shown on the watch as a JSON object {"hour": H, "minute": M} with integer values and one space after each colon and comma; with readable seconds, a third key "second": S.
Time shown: {"hour": 8, "minute": 2, "second": 53}
